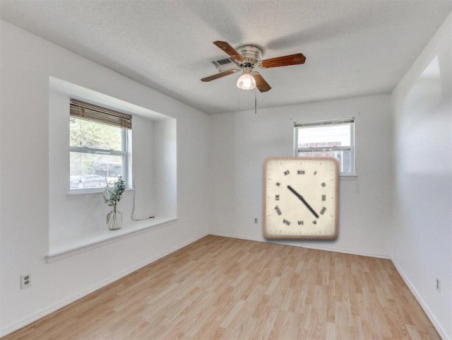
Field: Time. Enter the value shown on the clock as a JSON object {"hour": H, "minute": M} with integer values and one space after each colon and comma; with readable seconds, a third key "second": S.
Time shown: {"hour": 10, "minute": 23}
